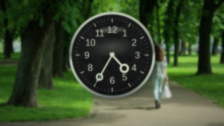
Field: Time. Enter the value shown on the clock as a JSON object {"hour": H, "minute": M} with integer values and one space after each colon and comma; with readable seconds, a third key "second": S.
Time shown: {"hour": 4, "minute": 35}
